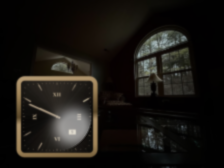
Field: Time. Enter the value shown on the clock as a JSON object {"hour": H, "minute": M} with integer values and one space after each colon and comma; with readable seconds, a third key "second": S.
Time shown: {"hour": 9, "minute": 49}
